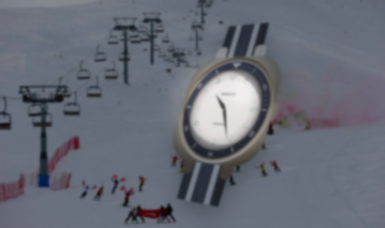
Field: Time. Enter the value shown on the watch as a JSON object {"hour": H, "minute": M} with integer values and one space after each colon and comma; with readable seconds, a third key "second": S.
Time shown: {"hour": 10, "minute": 26}
